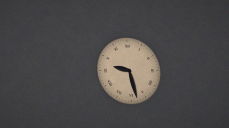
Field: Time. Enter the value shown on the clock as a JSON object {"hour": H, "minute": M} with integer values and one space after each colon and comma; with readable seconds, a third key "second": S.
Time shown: {"hour": 9, "minute": 28}
